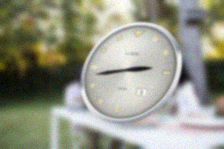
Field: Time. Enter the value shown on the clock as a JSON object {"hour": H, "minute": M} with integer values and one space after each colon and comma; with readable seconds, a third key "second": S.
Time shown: {"hour": 2, "minute": 43}
